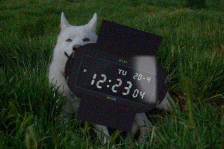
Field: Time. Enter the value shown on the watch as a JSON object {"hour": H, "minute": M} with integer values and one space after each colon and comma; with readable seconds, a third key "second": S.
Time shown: {"hour": 12, "minute": 23, "second": 4}
